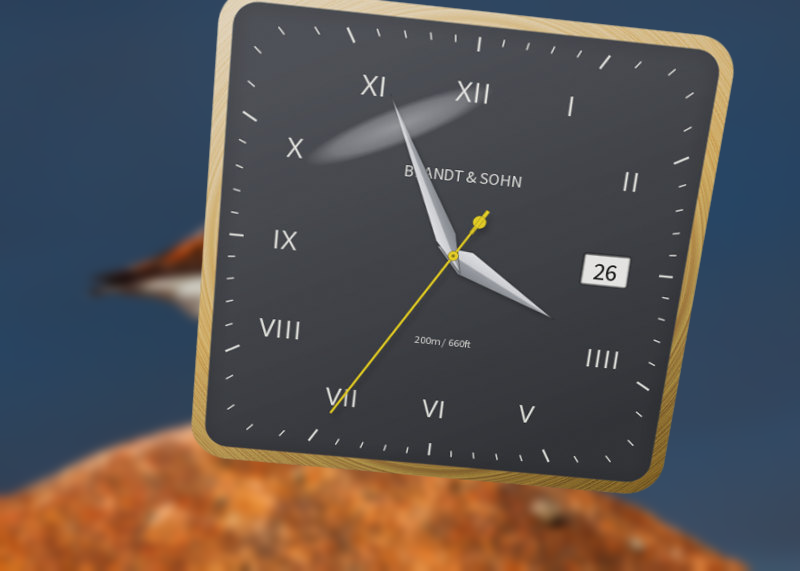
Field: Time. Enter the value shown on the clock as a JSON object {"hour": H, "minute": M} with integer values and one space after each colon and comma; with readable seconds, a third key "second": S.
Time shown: {"hour": 3, "minute": 55, "second": 35}
